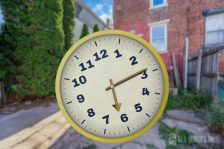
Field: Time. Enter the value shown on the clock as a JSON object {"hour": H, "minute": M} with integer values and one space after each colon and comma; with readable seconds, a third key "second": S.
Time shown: {"hour": 6, "minute": 14}
